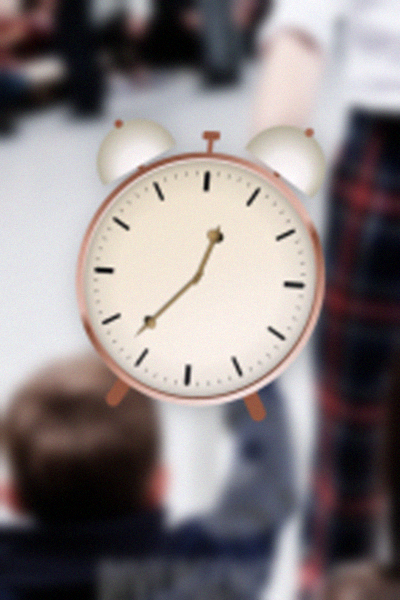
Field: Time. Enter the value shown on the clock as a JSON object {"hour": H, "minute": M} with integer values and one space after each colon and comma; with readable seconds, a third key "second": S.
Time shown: {"hour": 12, "minute": 37}
